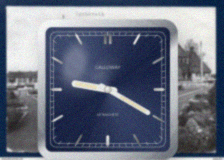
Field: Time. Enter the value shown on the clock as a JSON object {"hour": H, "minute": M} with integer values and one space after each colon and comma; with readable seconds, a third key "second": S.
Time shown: {"hour": 9, "minute": 20}
